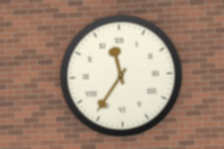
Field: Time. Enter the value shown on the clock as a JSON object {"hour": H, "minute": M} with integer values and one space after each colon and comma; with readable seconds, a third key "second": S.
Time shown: {"hour": 11, "minute": 36}
